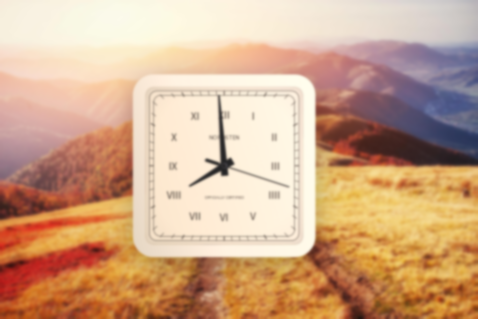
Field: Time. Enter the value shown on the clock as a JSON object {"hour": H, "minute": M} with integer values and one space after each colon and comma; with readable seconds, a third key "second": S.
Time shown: {"hour": 7, "minute": 59, "second": 18}
